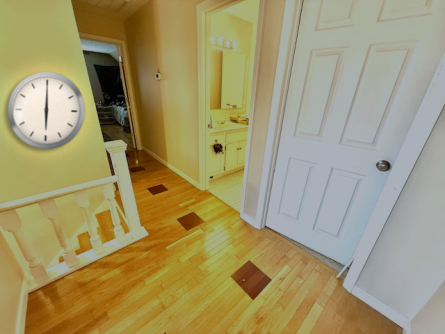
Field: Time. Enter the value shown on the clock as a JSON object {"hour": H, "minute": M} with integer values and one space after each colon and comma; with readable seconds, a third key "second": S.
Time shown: {"hour": 6, "minute": 0}
